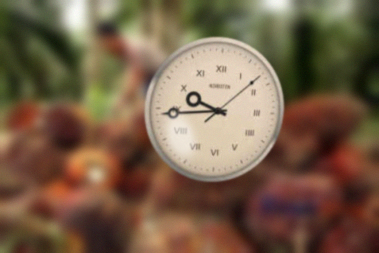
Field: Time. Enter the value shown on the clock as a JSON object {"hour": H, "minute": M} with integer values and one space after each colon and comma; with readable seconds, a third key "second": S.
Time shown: {"hour": 9, "minute": 44, "second": 8}
